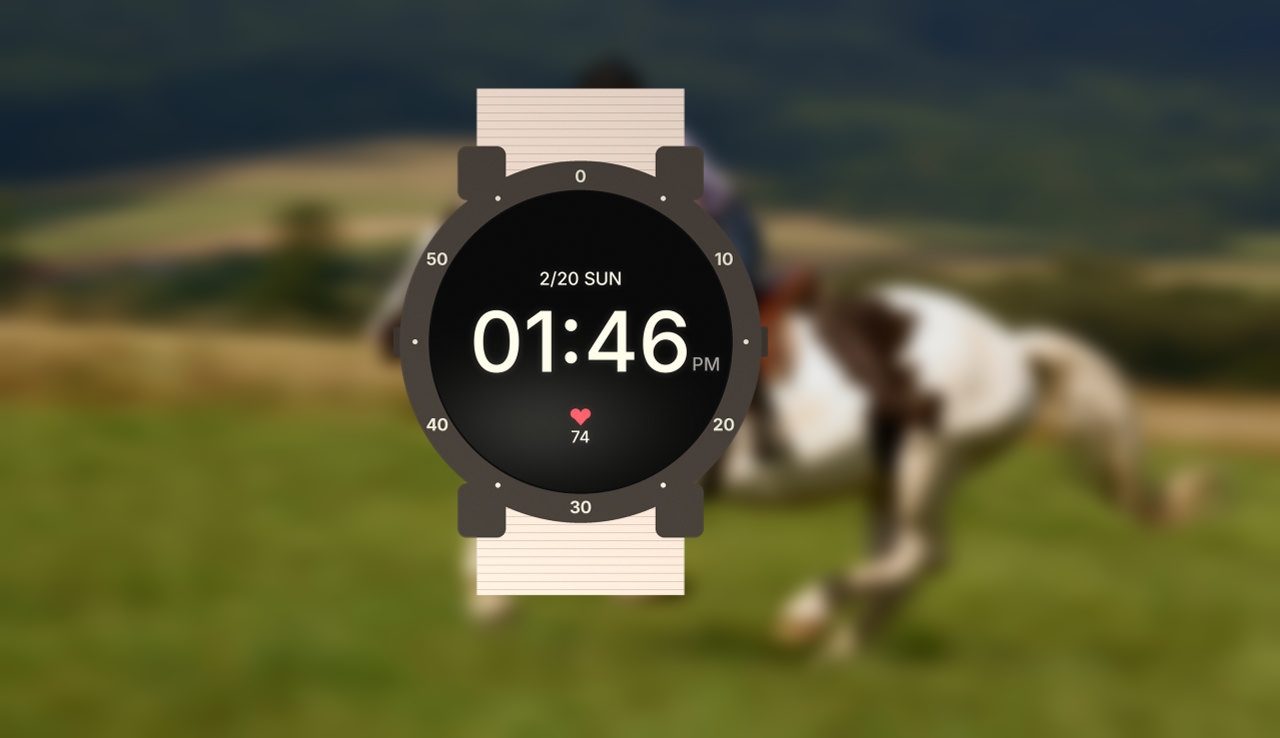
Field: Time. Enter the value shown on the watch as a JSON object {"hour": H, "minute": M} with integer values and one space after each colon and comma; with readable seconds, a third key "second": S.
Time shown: {"hour": 1, "minute": 46}
